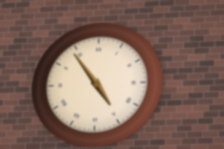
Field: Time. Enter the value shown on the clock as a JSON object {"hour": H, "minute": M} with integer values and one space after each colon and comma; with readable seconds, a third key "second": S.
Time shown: {"hour": 4, "minute": 54}
